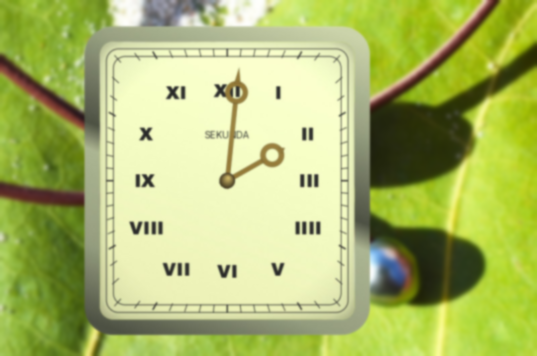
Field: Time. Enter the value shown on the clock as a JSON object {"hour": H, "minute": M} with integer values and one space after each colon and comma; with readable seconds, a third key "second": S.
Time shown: {"hour": 2, "minute": 1}
